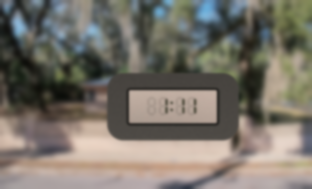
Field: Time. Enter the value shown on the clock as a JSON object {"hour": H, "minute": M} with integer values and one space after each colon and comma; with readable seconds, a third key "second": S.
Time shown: {"hour": 1, "minute": 11}
